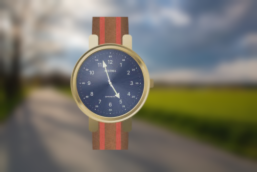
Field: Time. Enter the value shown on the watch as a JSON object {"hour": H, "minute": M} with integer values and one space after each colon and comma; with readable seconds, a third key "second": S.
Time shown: {"hour": 4, "minute": 57}
